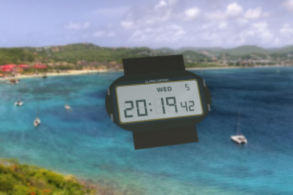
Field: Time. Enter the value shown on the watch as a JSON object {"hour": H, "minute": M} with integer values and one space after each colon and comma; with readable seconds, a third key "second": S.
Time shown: {"hour": 20, "minute": 19, "second": 42}
